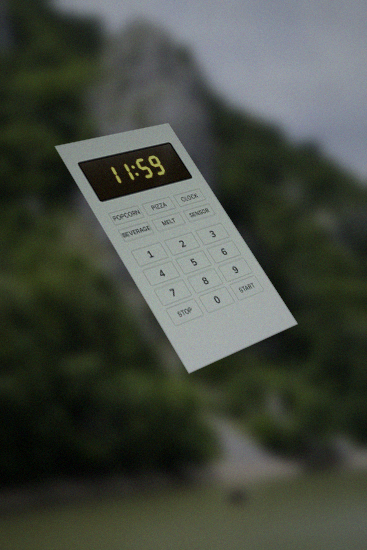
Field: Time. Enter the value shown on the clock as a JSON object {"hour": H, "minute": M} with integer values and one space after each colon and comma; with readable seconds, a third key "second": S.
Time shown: {"hour": 11, "minute": 59}
